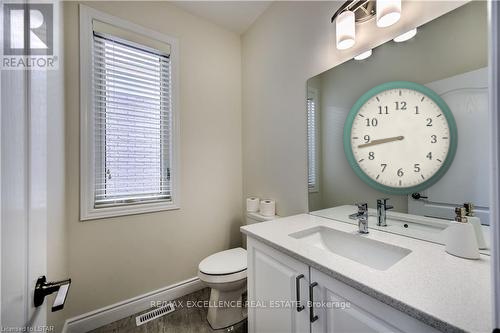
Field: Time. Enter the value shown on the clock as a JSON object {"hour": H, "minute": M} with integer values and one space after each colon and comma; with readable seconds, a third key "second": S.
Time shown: {"hour": 8, "minute": 43}
